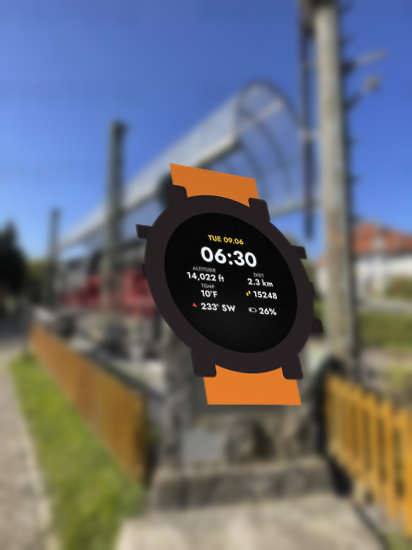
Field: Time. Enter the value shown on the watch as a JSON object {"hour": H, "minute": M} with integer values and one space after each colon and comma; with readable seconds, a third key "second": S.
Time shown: {"hour": 6, "minute": 30}
